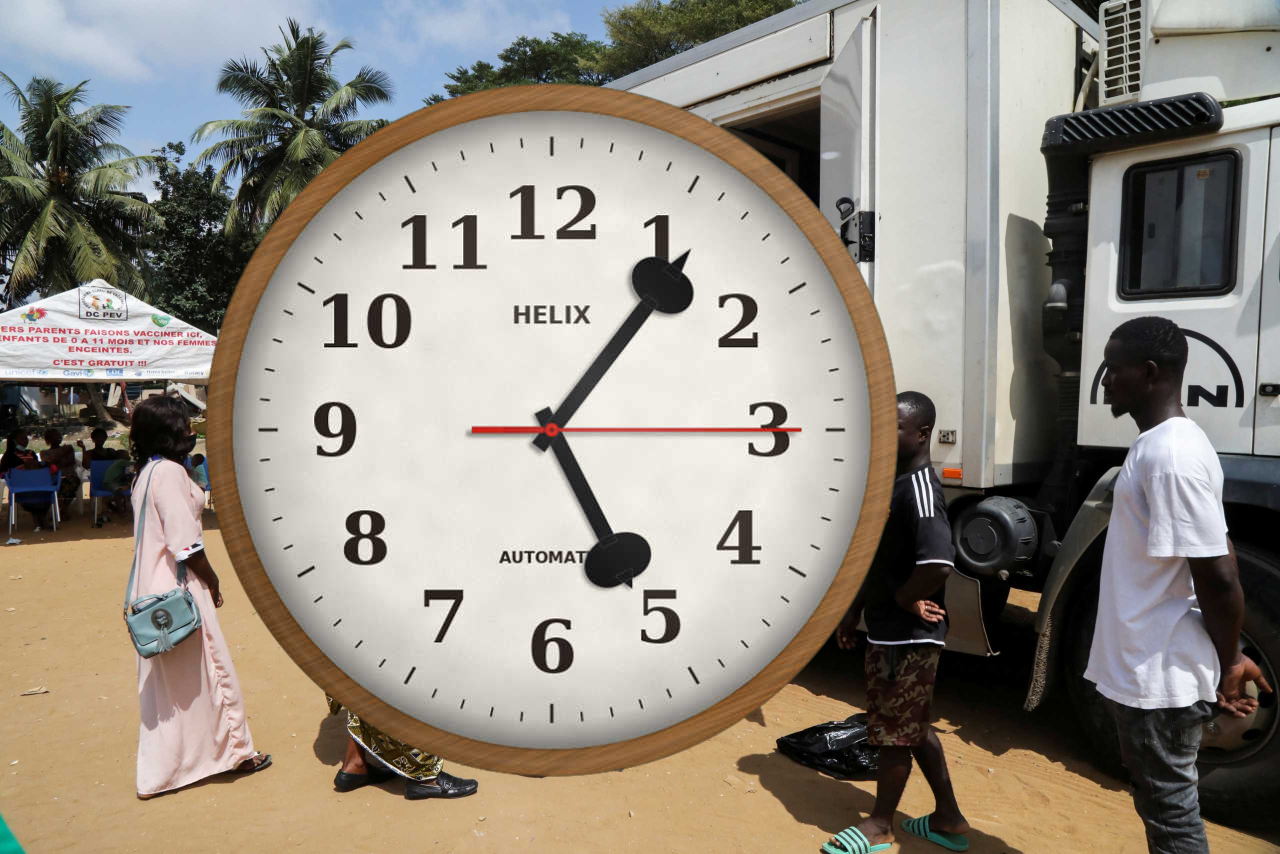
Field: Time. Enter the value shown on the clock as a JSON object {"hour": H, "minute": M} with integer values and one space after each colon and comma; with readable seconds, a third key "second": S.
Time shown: {"hour": 5, "minute": 6, "second": 15}
